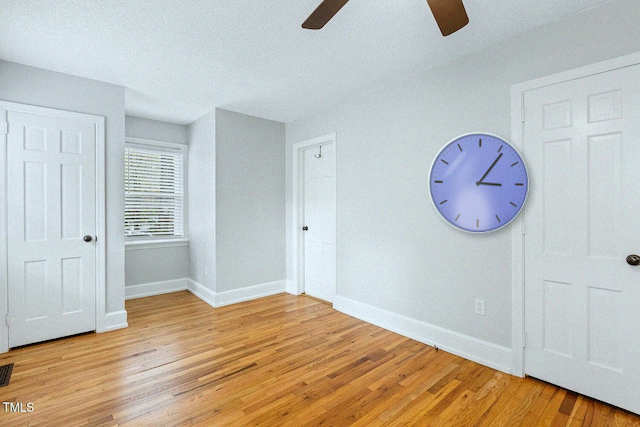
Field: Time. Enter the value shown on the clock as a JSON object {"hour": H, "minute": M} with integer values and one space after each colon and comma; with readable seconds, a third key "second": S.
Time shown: {"hour": 3, "minute": 6}
